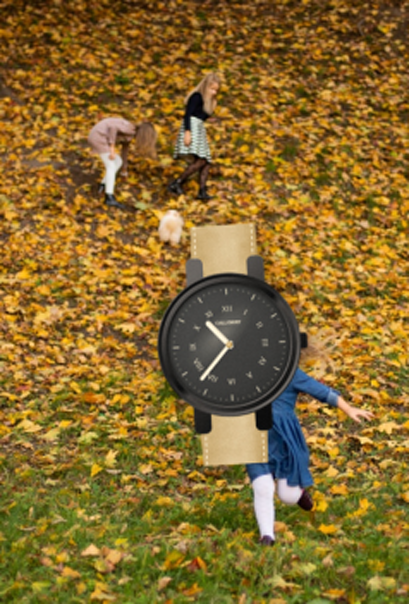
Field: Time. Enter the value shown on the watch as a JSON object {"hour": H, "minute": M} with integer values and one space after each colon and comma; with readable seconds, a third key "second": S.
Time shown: {"hour": 10, "minute": 37}
